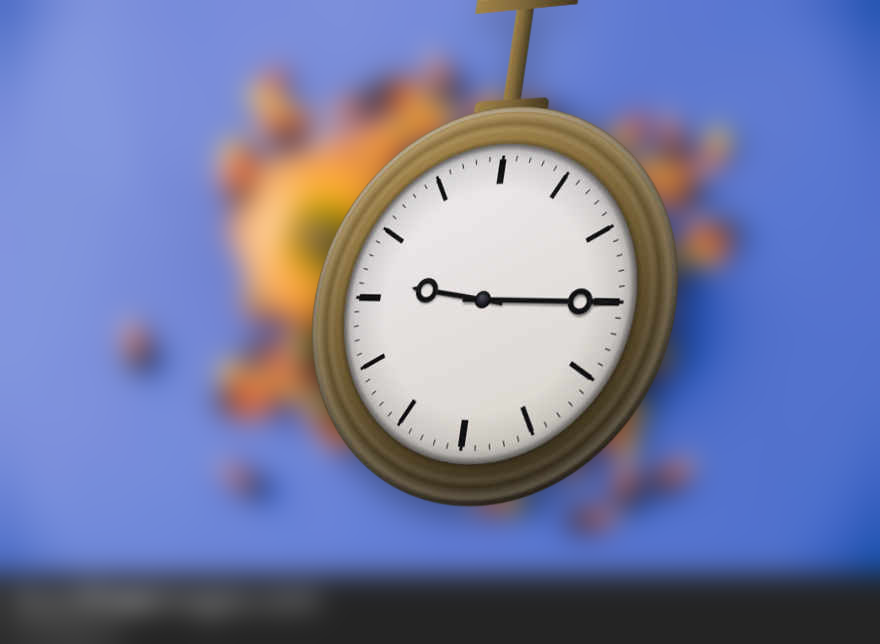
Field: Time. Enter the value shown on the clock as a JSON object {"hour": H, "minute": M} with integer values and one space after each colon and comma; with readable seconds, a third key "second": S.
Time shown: {"hour": 9, "minute": 15}
